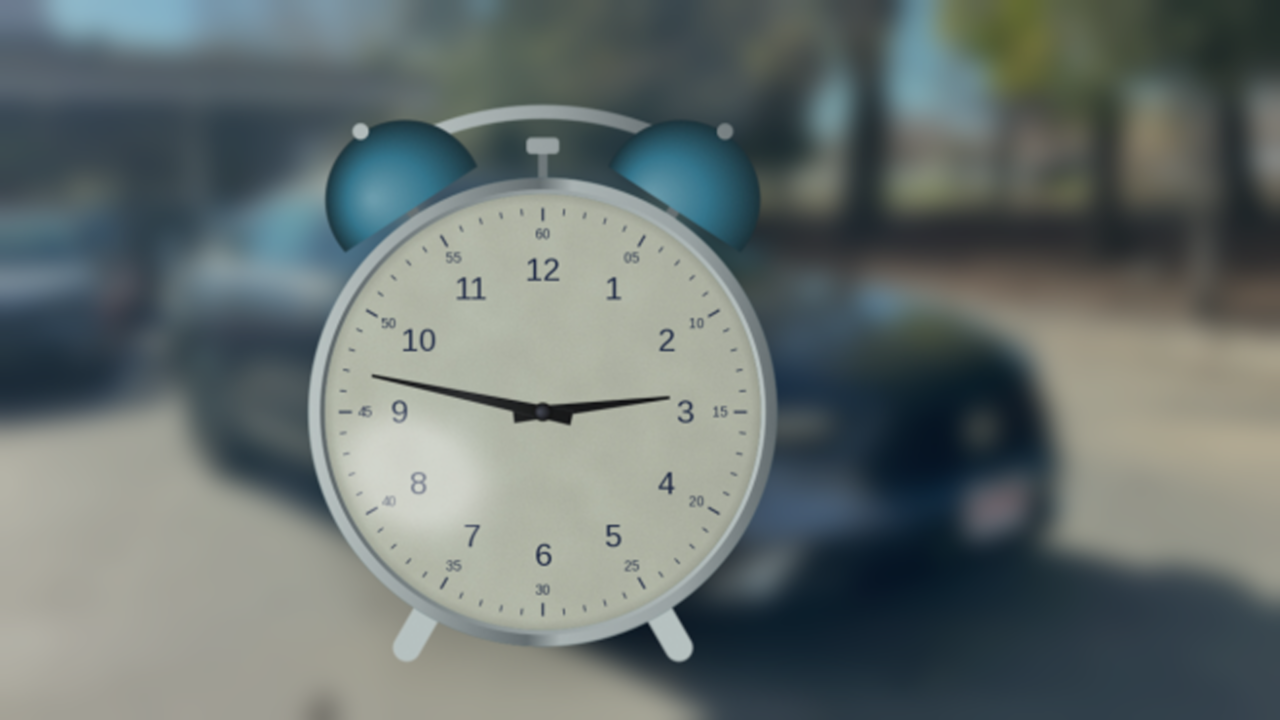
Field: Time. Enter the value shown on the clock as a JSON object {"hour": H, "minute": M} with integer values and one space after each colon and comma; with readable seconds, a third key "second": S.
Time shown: {"hour": 2, "minute": 47}
